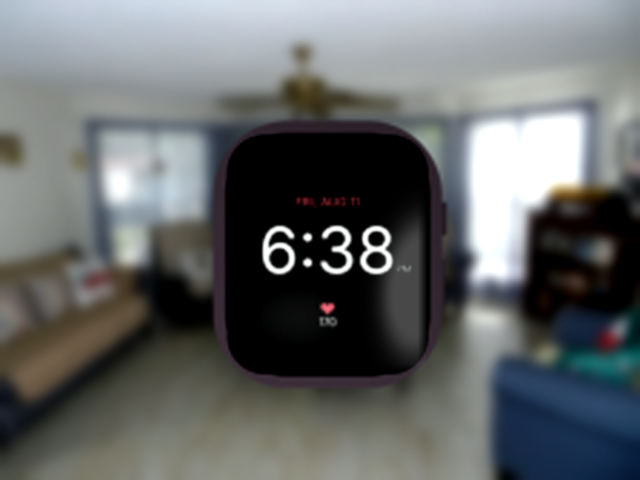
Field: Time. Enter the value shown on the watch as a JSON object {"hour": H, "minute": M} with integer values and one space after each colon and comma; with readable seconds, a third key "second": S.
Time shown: {"hour": 6, "minute": 38}
